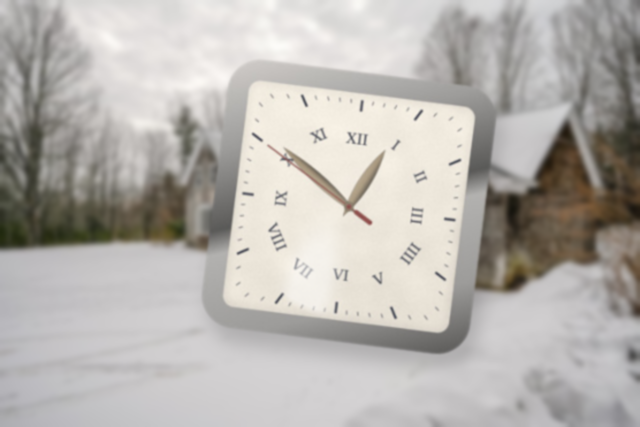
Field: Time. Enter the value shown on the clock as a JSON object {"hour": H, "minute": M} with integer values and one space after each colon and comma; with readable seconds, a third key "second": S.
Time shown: {"hour": 12, "minute": 50, "second": 50}
